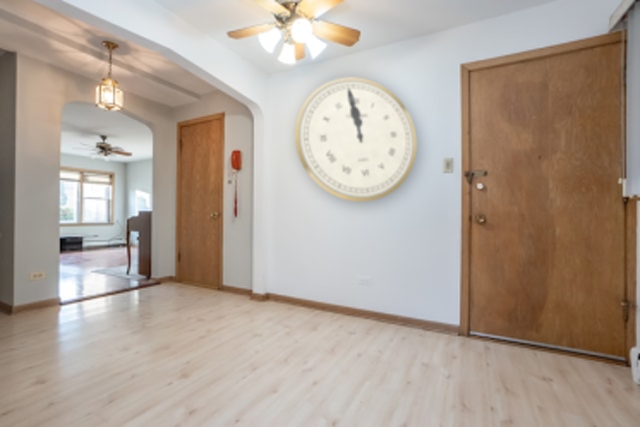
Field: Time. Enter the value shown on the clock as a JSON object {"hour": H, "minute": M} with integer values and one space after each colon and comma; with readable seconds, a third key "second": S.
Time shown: {"hour": 11, "minute": 59}
